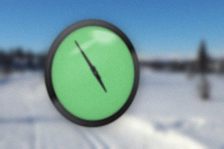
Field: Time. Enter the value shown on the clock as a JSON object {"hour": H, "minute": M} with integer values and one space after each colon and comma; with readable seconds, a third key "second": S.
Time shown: {"hour": 4, "minute": 54}
